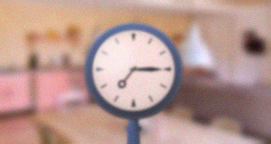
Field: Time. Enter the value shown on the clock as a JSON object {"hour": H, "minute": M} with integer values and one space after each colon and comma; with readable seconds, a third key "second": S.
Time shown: {"hour": 7, "minute": 15}
